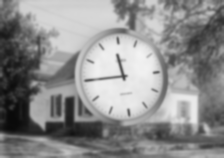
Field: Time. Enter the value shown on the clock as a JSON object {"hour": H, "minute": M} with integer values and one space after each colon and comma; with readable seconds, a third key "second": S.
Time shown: {"hour": 11, "minute": 45}
